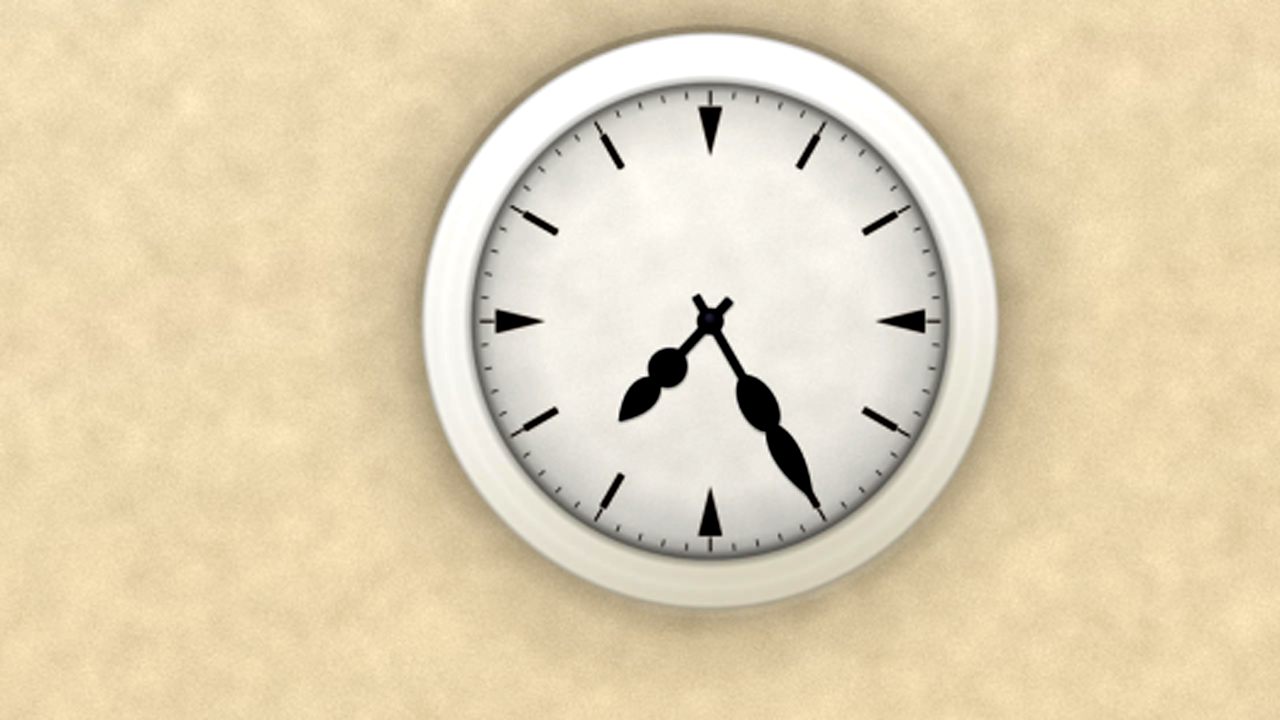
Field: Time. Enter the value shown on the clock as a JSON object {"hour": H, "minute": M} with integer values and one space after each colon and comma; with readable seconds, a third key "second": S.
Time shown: {"hour": 7, "minute": 25}
